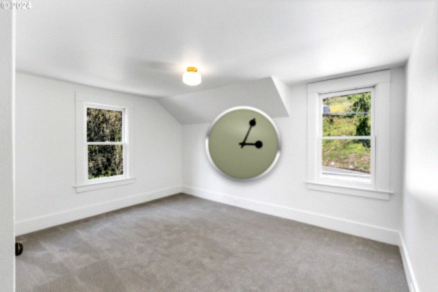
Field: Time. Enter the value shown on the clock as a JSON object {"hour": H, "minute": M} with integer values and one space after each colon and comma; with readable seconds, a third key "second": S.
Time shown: {"hour": 3, "minute": 4}
